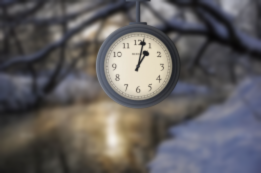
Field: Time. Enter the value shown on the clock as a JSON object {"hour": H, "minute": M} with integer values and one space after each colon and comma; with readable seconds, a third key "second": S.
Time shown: {"hour": 1, "minute": 2}
